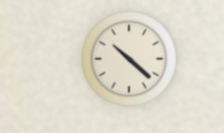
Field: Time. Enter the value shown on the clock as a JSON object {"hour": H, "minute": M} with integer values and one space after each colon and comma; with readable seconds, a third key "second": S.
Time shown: {"hour": 10, "minute": 22}
